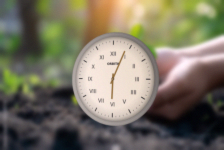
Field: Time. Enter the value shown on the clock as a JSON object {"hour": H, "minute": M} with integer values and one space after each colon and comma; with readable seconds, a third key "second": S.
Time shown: {"hour": 6, "minute": 4}
